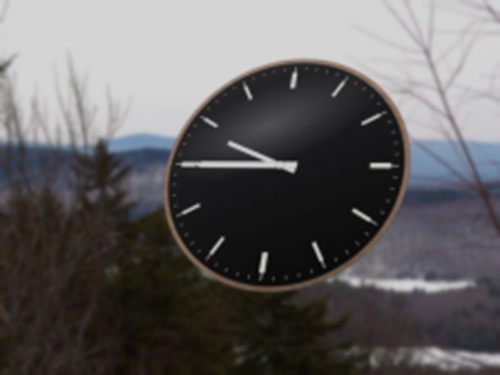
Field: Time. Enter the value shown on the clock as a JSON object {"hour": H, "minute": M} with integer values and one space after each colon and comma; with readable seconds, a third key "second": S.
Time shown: {"hour": 9, "minute": 45}
